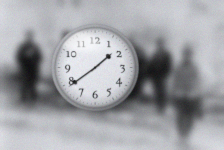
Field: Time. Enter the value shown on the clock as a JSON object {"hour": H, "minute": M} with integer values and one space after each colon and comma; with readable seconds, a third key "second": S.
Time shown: {"hour": 1, "minute": 39}
